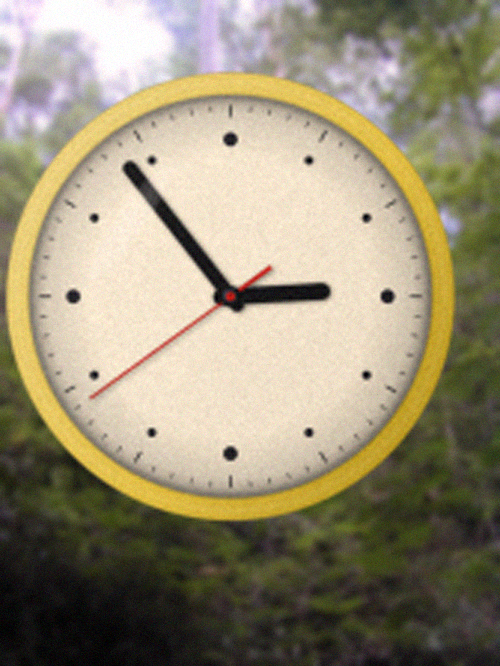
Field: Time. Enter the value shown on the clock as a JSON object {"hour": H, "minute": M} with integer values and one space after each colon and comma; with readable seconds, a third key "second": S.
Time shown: {"hour": 2, "minute": 53, "second": 39}
